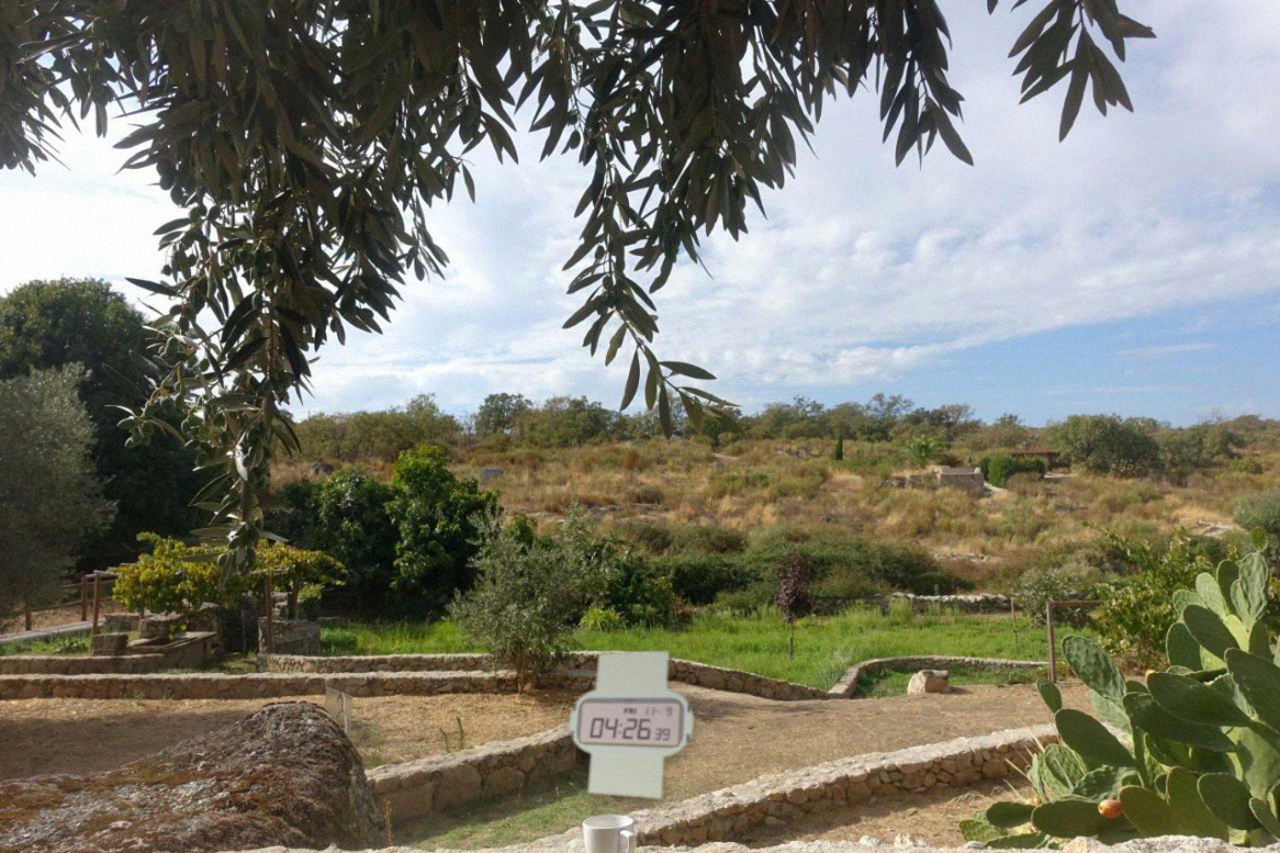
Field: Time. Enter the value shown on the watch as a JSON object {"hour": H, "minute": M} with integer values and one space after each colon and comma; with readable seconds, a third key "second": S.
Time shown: {"hour": 4, "minute": 26}
